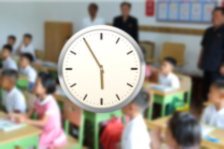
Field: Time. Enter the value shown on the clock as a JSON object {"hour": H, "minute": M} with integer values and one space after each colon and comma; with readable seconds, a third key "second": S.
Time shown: {"hour": 5, "minute": 55}
